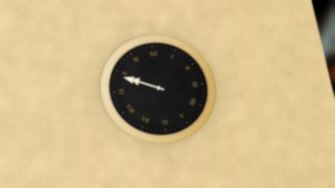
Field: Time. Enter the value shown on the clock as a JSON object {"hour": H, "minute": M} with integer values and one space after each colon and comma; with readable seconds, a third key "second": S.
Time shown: {"hour": 9, "minute": 49}
